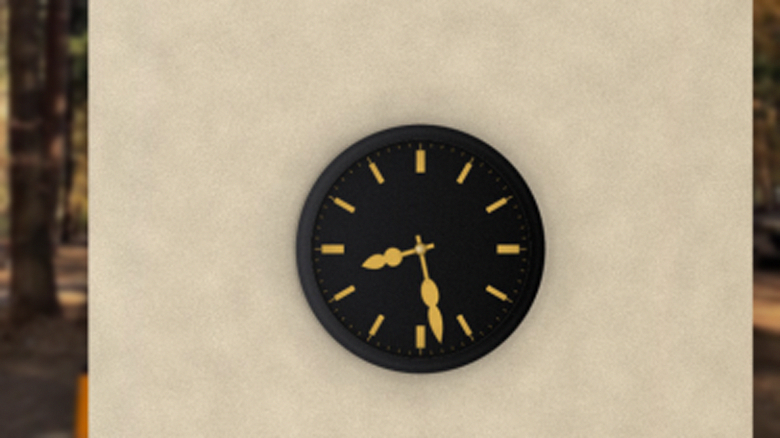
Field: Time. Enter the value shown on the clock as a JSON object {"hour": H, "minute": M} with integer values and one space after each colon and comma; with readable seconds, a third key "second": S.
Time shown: {"hour": 8, "minute": 28}
